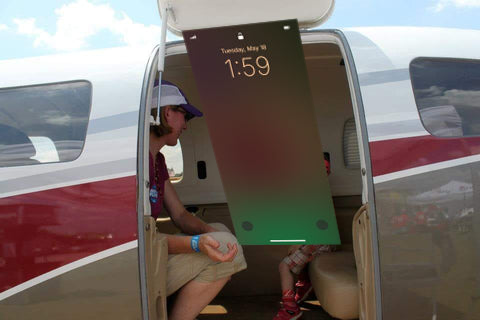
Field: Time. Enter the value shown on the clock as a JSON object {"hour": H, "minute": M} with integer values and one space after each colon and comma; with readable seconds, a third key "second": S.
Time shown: {"hour": 1, "minute": 59}
